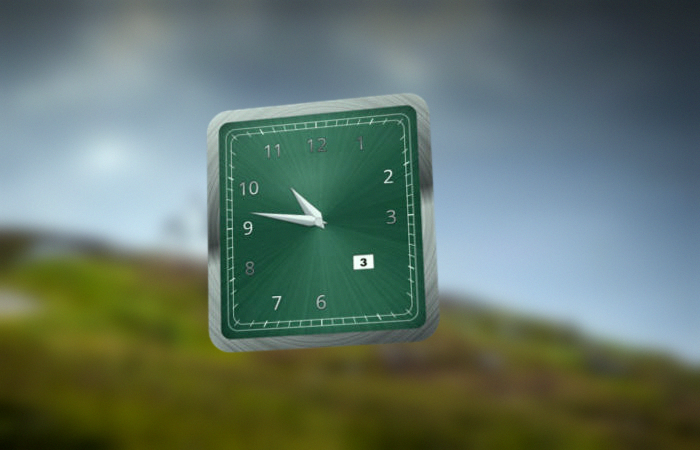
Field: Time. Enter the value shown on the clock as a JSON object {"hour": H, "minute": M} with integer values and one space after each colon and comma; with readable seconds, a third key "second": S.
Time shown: {"hour": 10, "minute": 47}
